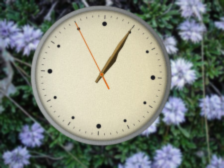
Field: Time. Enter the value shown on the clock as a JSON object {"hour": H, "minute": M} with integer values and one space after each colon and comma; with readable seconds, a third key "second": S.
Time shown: {"hour": 1, "minute": 4, "second": 55}
